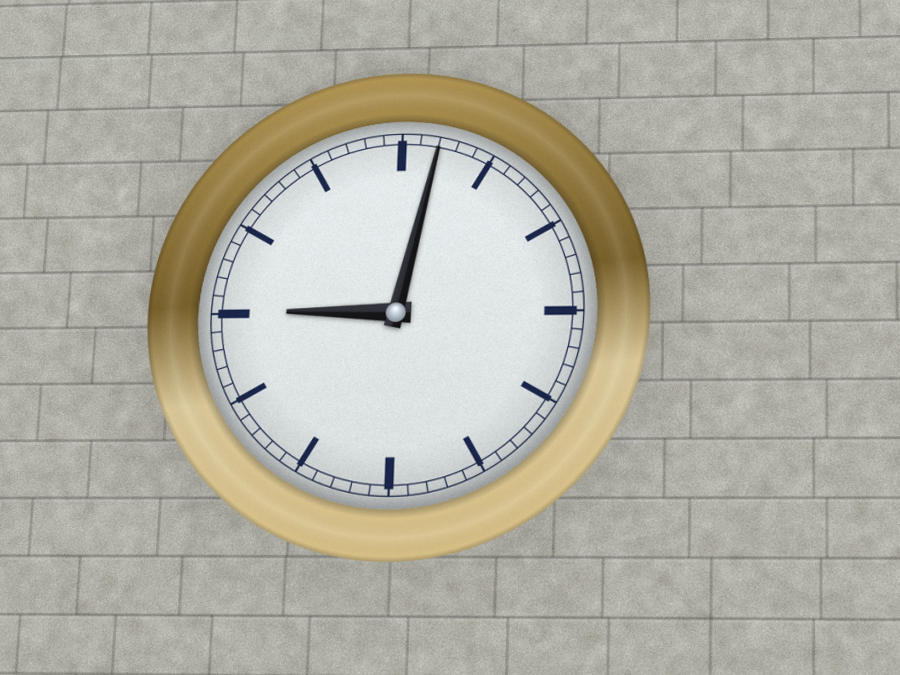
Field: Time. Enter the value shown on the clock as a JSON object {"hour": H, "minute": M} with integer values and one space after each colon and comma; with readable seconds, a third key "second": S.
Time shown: {"hour": 9, "minute": 2}
